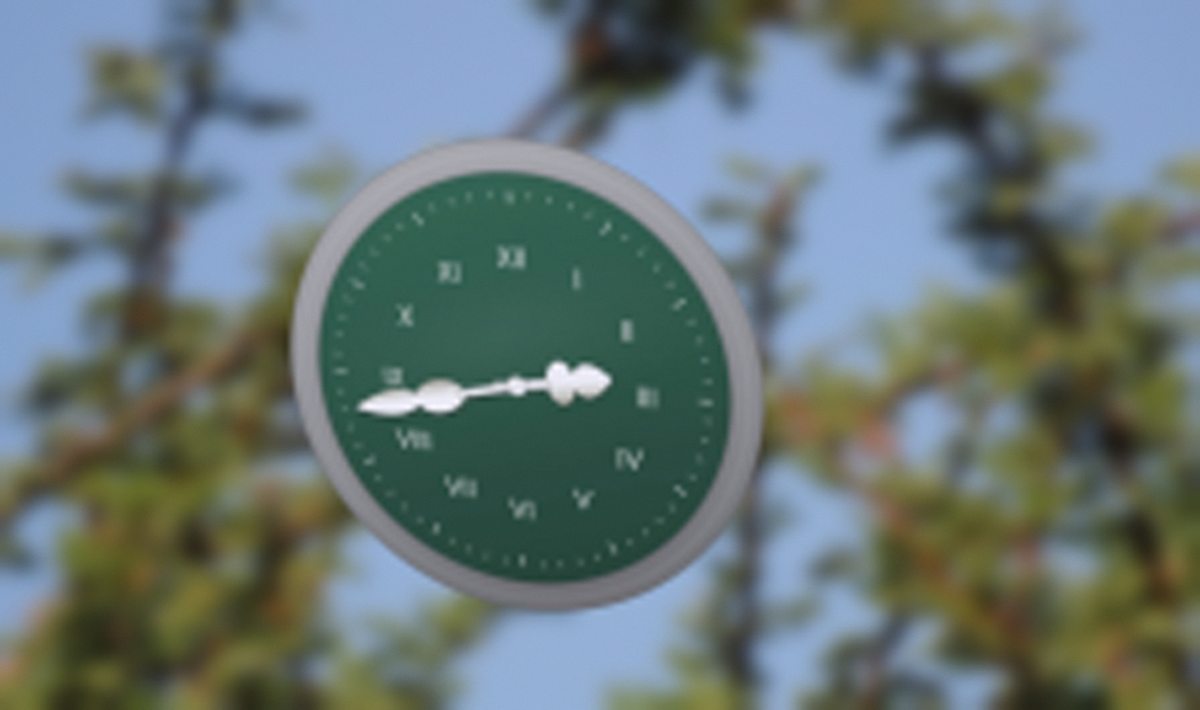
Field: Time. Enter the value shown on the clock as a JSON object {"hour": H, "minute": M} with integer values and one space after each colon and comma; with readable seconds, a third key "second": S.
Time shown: {"hour": 2, "minute": 43}
